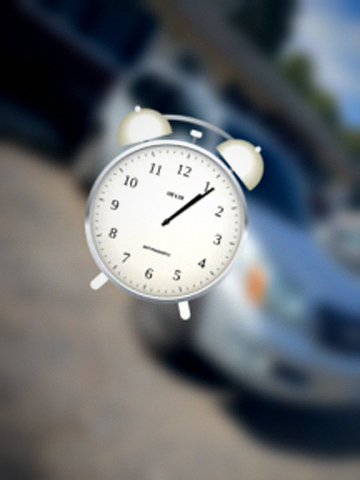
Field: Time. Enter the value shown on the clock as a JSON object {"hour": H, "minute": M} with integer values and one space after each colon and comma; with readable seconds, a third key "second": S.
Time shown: {"hour": 1, "minute": 6}
